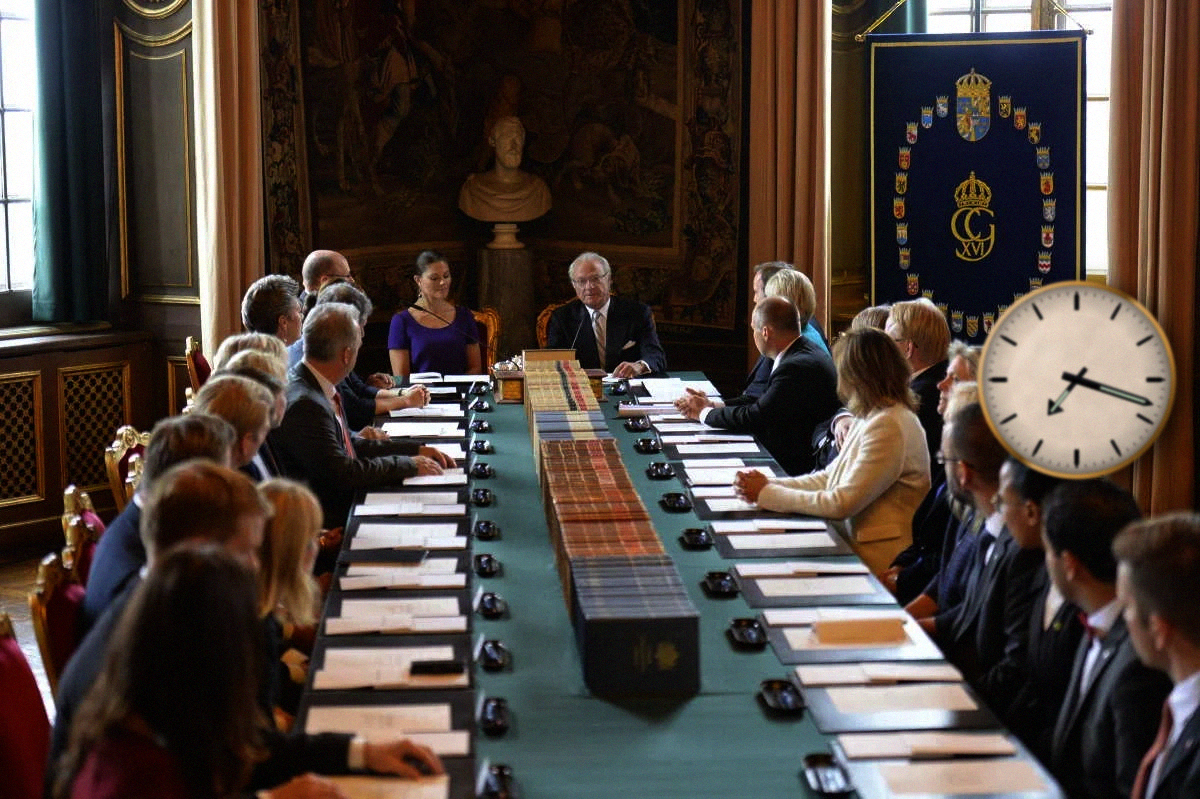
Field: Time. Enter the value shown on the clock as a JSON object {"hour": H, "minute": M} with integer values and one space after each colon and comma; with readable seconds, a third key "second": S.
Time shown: {"hour": 7, "minute": 18}
